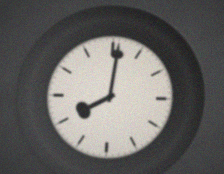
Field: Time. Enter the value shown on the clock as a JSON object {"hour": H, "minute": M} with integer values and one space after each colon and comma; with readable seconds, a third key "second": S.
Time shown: {"hour": 8, "minute": 1}
